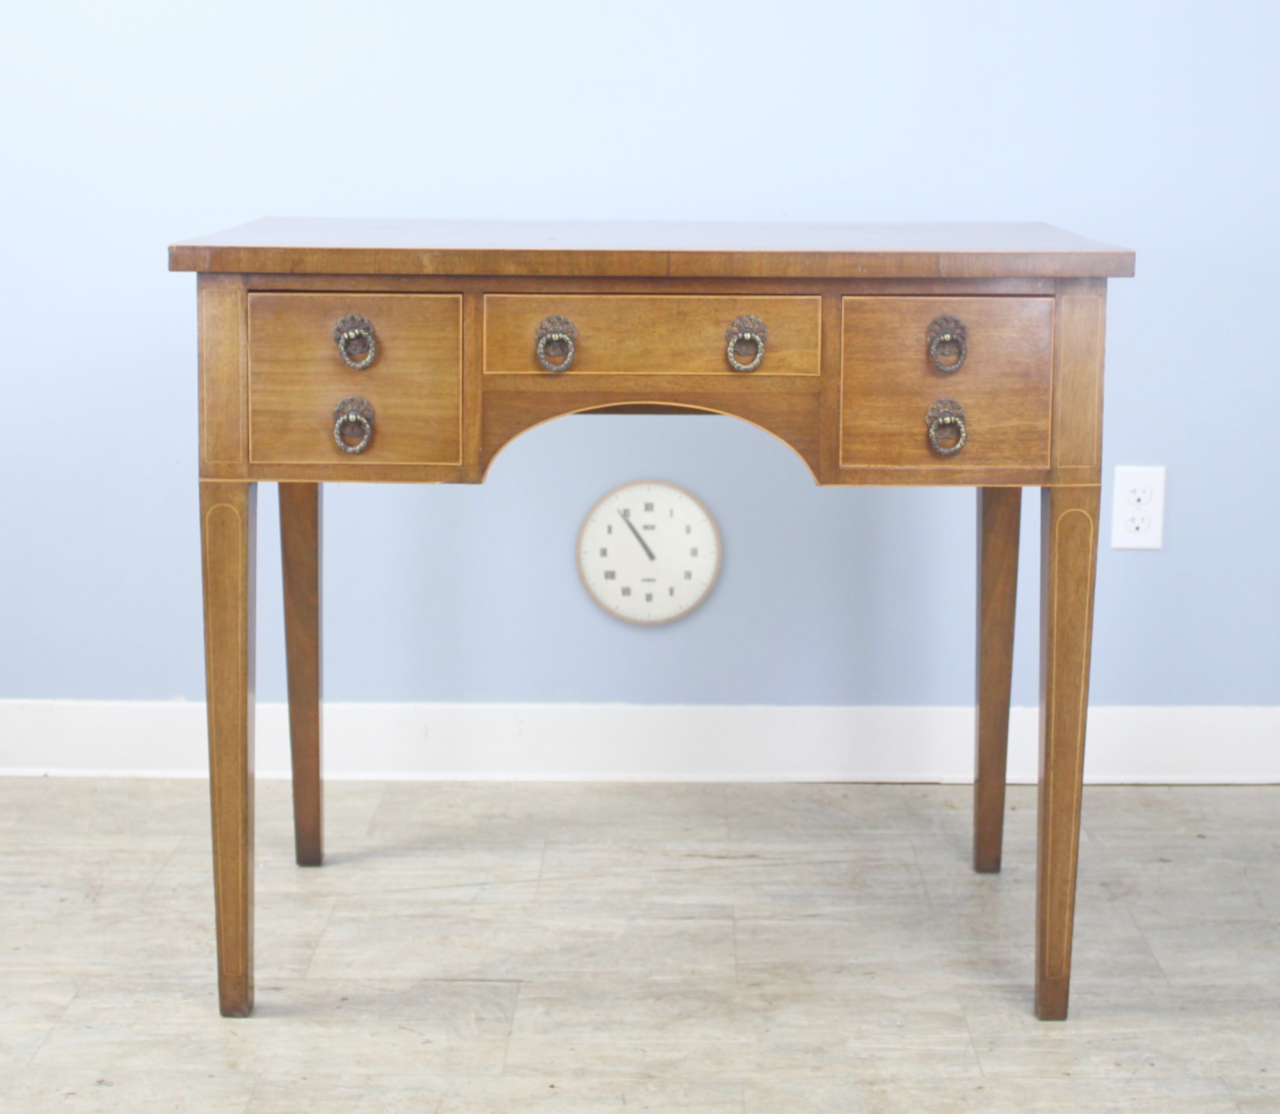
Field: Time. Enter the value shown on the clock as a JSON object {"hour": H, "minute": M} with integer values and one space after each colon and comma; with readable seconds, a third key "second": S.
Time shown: {"hour": 10, "minute": 54}
